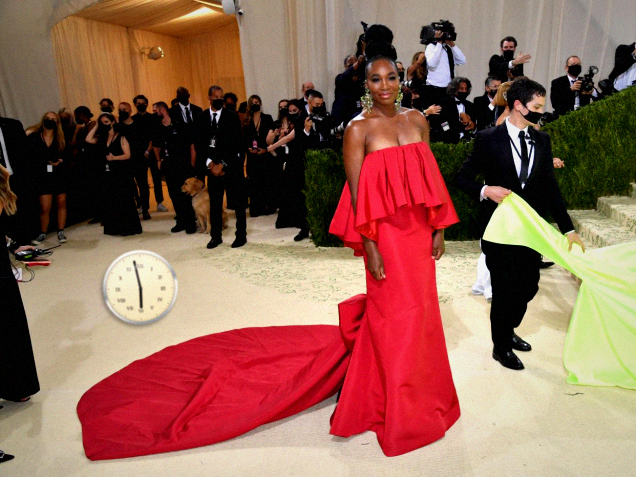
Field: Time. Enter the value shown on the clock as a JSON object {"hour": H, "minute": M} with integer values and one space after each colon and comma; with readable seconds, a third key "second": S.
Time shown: {"hour": 5, "minute": 58}
